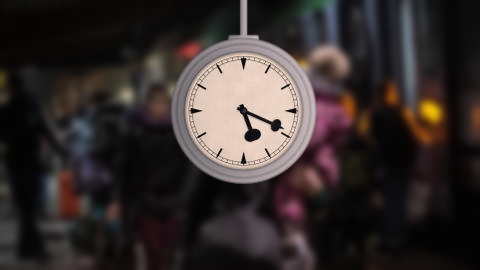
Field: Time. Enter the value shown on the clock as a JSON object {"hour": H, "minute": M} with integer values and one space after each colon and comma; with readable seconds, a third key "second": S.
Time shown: {"hour": 5, "minute": 19}
